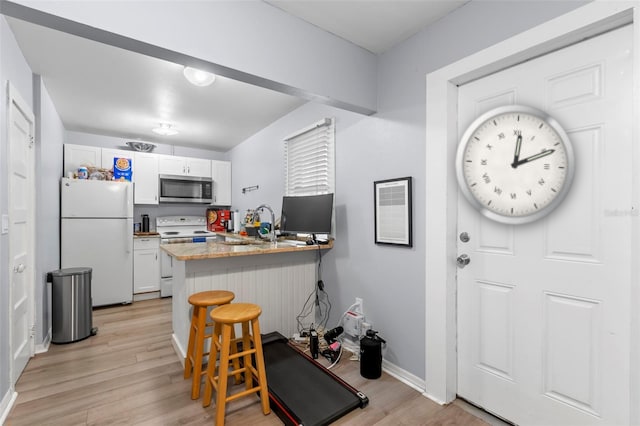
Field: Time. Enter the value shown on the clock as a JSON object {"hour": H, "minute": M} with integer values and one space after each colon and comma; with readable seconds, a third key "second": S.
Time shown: {"hour": 12, "minute": 11}
